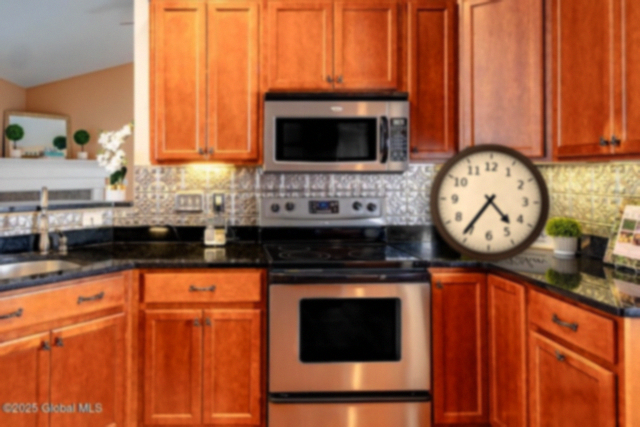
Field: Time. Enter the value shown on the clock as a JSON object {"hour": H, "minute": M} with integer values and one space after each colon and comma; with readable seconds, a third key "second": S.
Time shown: {"hour": 4, "minute": 36}
